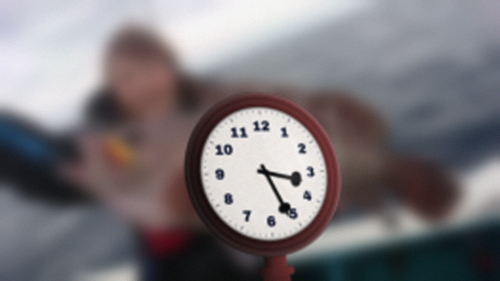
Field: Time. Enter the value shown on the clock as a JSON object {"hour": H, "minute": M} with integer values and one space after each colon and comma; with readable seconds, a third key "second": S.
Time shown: {"hour": 3, "minute": 26}
